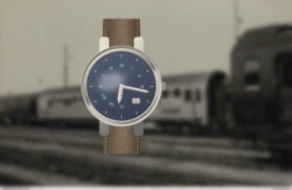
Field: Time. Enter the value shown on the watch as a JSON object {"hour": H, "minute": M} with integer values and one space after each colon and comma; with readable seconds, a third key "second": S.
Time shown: {"hour": 6, "minute": 17}
